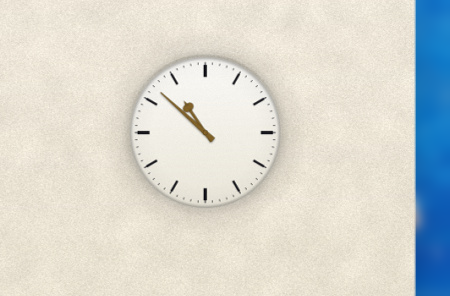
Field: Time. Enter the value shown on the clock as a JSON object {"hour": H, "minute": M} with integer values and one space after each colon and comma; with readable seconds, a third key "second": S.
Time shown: {"hour": 10, "minute": 52}
